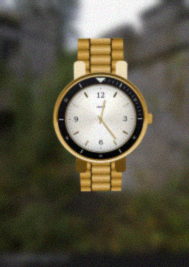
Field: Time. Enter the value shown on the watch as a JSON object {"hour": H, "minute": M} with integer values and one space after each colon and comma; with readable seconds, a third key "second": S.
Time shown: {"hour": 12, "minute": 24}
